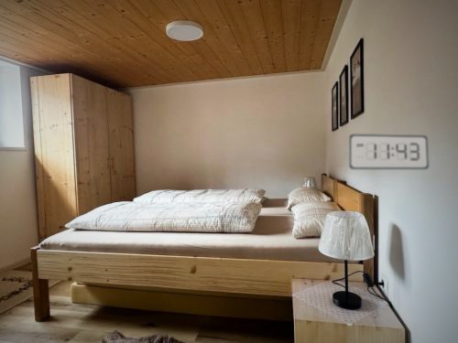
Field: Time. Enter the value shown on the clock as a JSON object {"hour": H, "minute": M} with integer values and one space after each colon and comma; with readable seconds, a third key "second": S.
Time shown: {"hour": 11, "minute": 43}
